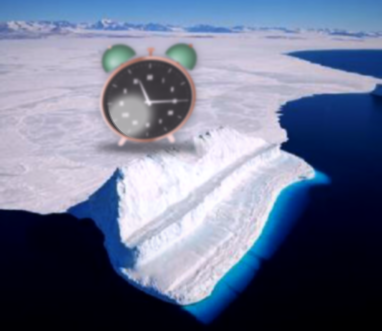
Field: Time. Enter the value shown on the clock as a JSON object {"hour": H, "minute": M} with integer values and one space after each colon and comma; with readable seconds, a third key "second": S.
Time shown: {"hour": 11, "minute": 15}
